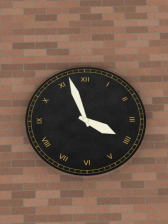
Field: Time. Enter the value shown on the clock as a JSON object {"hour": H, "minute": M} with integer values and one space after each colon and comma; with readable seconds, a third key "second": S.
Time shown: {"hour": 3, "minute": 57}
